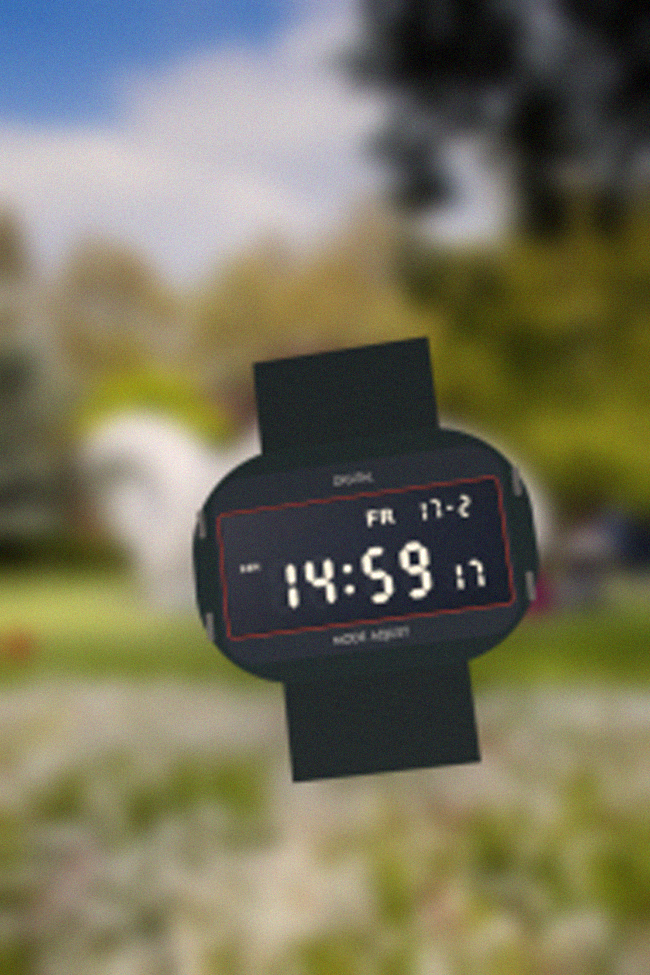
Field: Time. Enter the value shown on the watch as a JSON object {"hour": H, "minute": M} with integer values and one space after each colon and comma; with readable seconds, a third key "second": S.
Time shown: {"hour": 14, "minute": 59, "second": 17}
